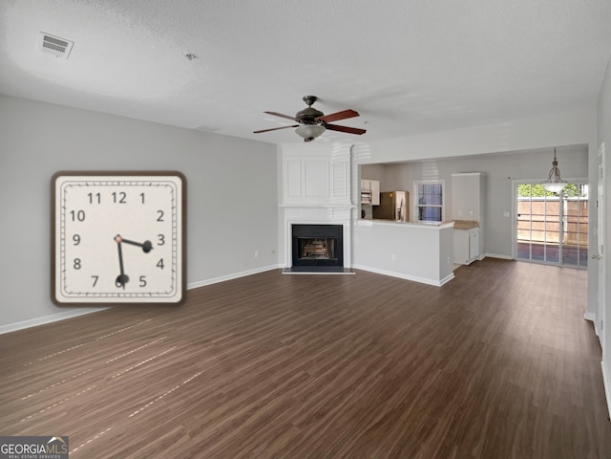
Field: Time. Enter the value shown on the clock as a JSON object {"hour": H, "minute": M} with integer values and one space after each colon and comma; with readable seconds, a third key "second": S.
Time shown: {"hour": 3, "minute": 29}
